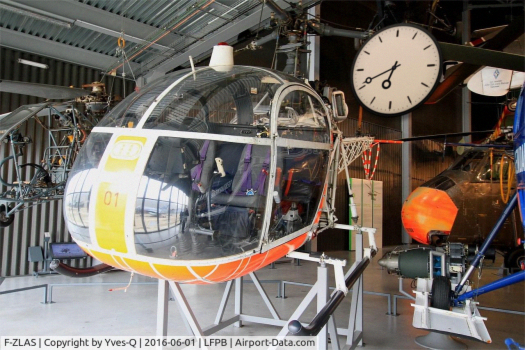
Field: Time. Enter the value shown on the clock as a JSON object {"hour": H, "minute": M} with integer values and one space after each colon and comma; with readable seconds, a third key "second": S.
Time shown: {"hour": 6, "minute": 41}
